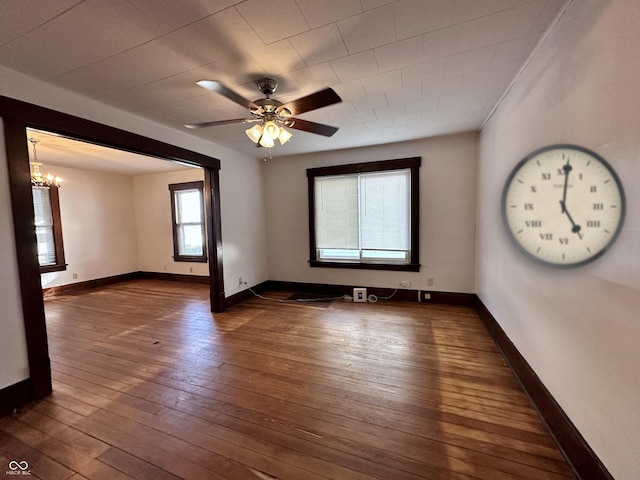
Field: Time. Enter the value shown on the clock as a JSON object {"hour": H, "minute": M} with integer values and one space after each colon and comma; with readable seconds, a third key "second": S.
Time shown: {"hour": 5, "minute": 1}
